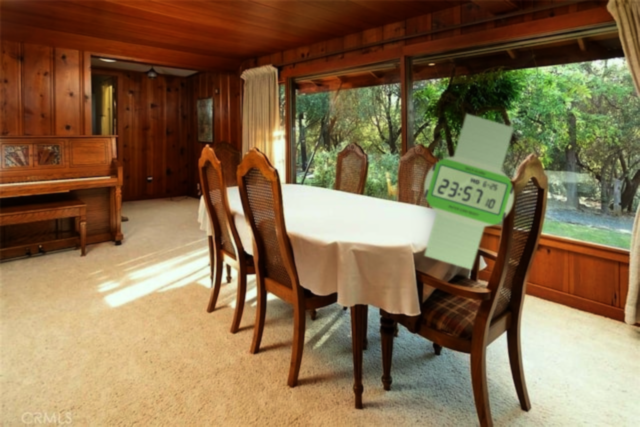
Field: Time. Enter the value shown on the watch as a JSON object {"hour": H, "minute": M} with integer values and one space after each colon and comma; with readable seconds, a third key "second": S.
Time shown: {"hour": 23, "minute": 57}
